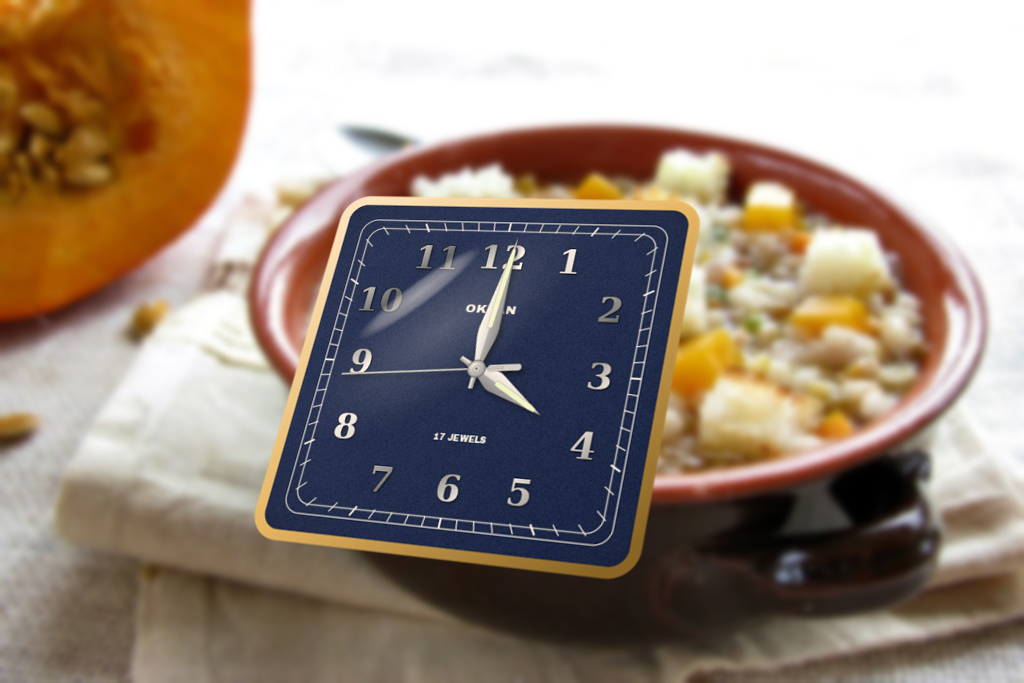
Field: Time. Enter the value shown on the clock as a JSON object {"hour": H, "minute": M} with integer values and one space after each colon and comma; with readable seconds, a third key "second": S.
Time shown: {"hour": 4, "minute": 0, "second": 44}
